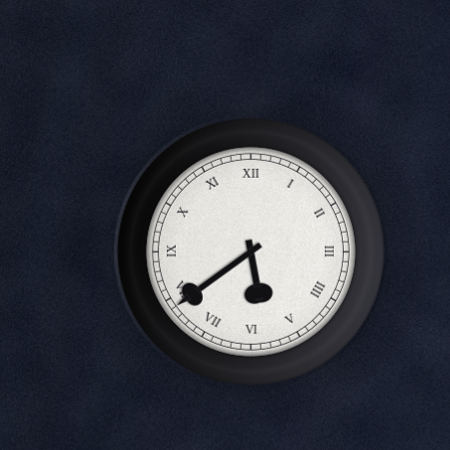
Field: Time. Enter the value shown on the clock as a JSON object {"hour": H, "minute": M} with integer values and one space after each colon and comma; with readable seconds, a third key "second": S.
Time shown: {"hour": 5, "minute": 39}
